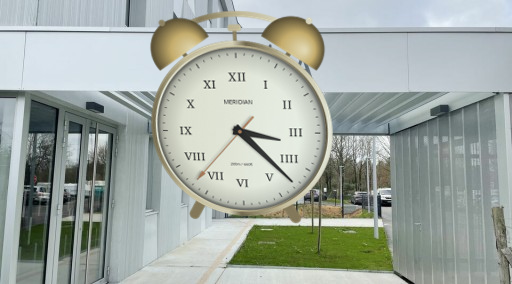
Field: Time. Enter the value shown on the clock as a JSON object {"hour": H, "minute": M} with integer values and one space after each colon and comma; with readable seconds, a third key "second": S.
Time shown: {"hour": 3, "minute": 22, "second": 37}
